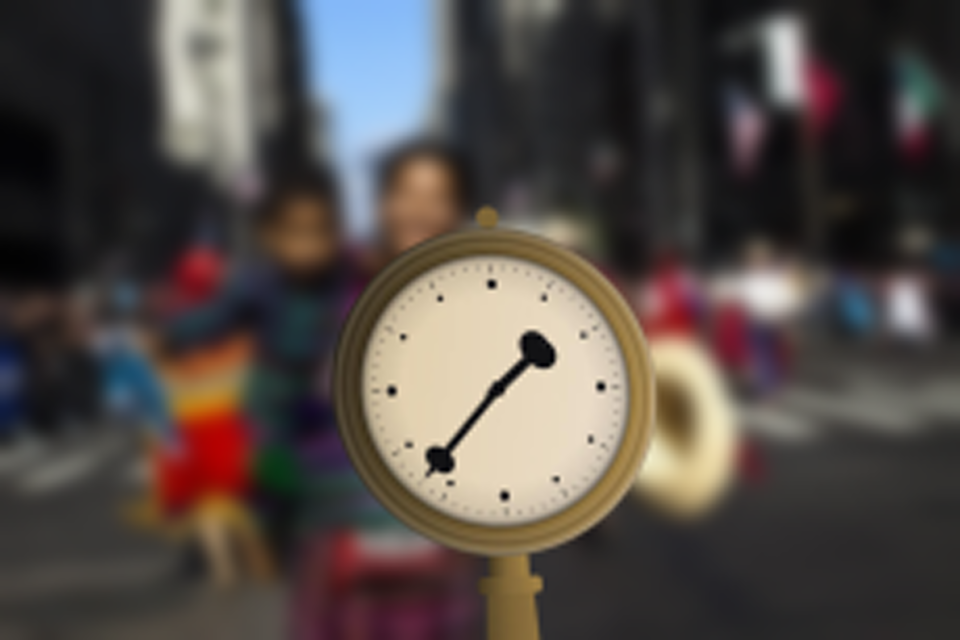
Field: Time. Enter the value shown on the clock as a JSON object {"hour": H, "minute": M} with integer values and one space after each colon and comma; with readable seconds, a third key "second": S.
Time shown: {"hour": 1, "minute": 37}
